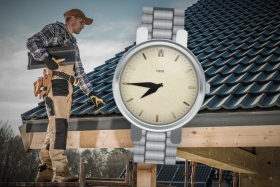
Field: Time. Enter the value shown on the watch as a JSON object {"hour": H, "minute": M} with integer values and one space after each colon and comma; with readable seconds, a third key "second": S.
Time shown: {"hour": 7, "minute": 45}
